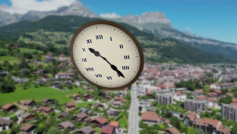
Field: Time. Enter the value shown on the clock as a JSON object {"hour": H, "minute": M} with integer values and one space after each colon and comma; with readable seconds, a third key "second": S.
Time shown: {"hour": 10, "minute": 24}
